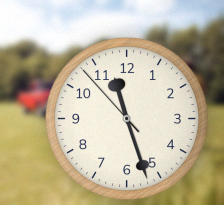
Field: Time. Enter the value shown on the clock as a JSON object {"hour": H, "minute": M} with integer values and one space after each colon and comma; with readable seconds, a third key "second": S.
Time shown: {"hour": 11, "minute": 26, "second": 53}
